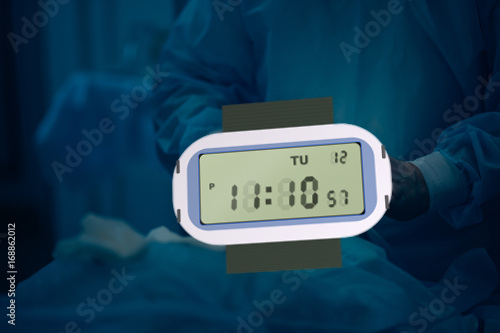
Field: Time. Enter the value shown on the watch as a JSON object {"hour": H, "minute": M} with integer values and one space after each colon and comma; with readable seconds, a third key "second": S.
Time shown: {"hour": 11, "minute": 10, "second": 57}
